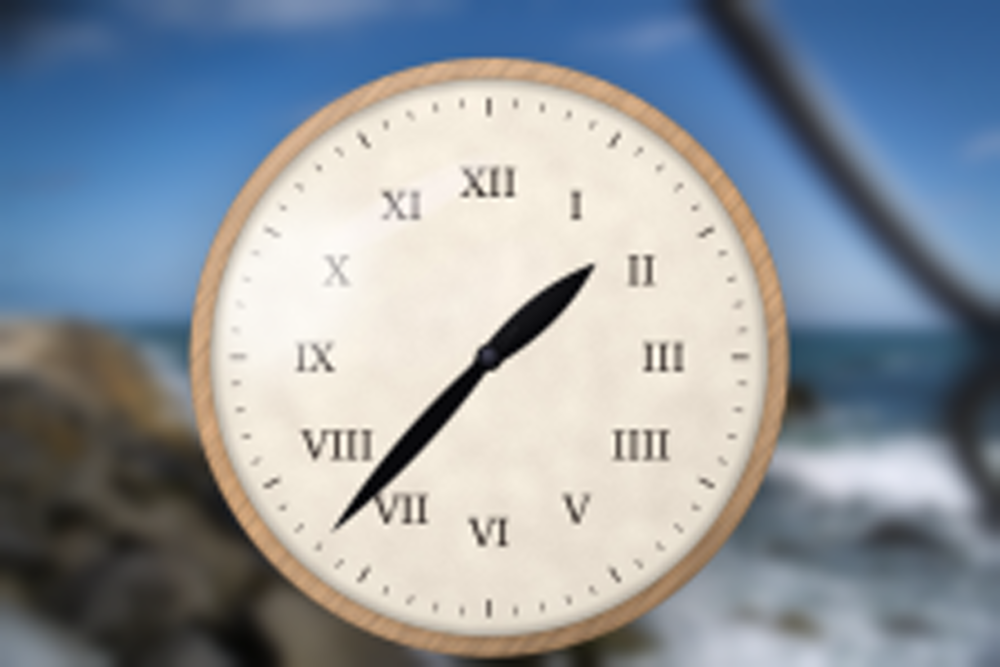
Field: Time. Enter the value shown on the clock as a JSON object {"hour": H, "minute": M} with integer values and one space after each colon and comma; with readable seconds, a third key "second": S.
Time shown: {"hour": 1, "minute": 37}
